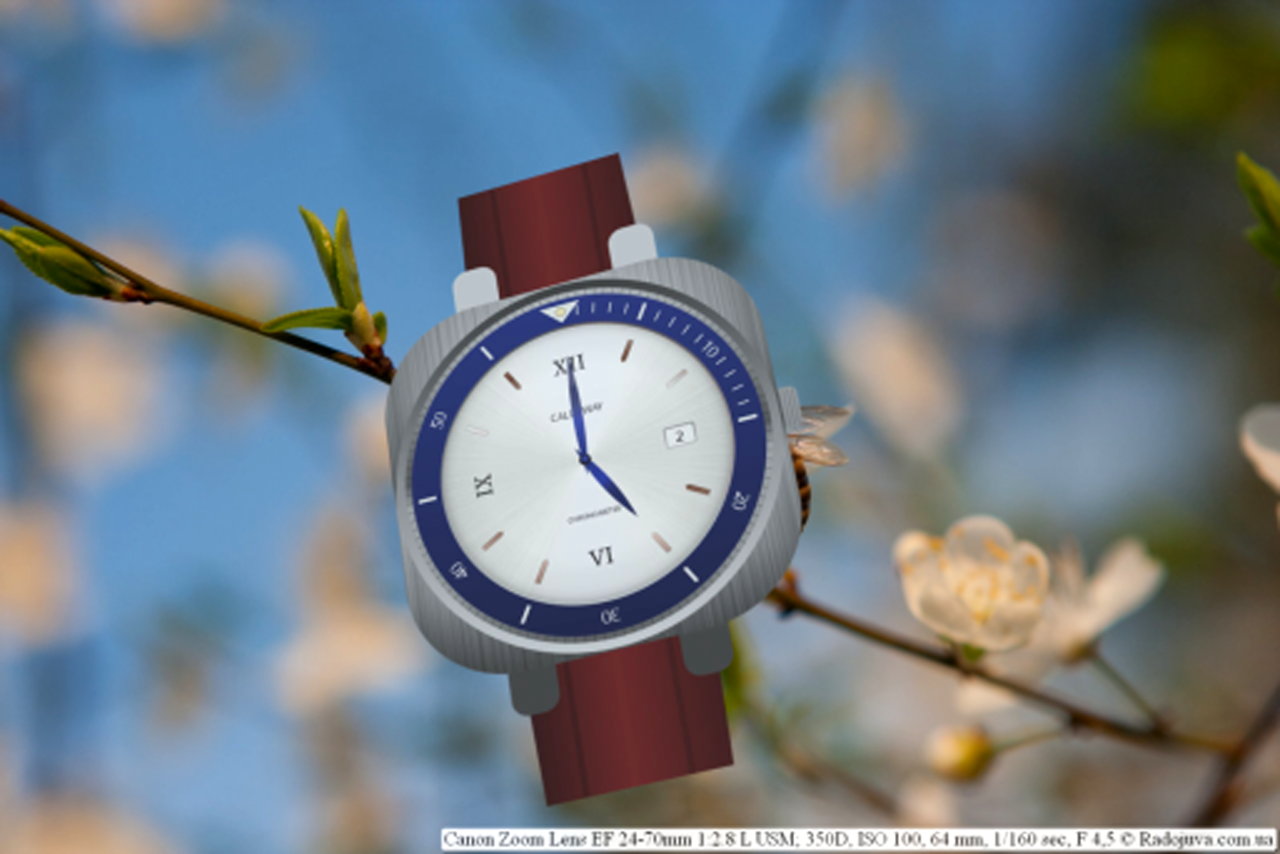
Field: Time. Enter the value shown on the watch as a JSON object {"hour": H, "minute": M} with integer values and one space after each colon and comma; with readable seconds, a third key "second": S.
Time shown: {"hour": 5, "minute": 0}
